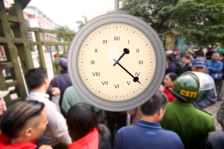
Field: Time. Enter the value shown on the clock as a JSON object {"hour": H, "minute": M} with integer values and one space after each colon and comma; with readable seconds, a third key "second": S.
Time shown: {"hour": 1, "minute": 22}
